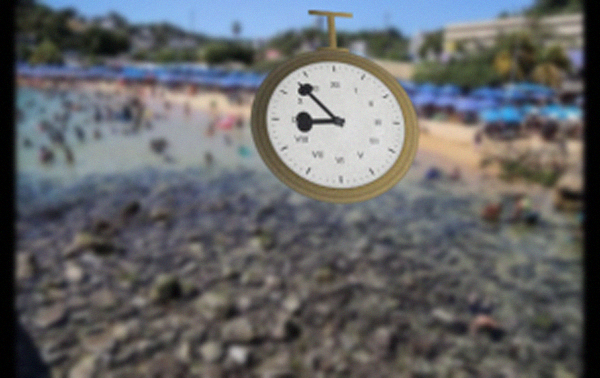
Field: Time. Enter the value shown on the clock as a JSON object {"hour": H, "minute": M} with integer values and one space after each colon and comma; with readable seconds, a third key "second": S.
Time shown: {"hour": 8, "minute": 53}
